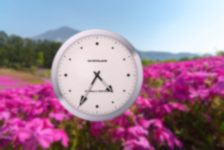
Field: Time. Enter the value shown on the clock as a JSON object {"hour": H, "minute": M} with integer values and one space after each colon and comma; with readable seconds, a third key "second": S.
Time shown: {"hour": 4, "minute": 35}
